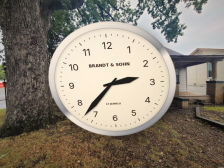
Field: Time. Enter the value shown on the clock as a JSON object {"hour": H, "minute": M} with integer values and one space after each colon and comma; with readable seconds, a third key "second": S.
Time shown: {"hour": 2, "minute": 37}
